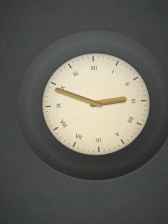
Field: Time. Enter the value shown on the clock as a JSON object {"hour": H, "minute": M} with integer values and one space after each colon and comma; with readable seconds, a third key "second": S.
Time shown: {"hour": 2, "minute": 49}
